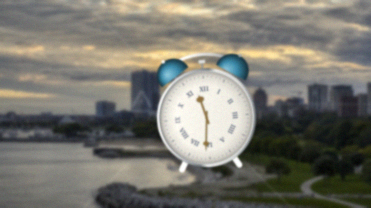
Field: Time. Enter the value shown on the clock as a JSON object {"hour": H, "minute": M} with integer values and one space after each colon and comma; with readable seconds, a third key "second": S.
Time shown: {"hour": 11, "minute": 31}
